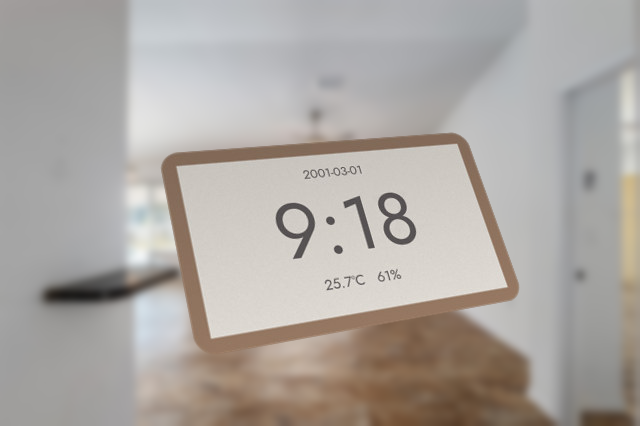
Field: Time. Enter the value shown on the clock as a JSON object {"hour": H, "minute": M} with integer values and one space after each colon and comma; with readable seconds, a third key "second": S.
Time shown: {"hour": 9, "minute": 18}
